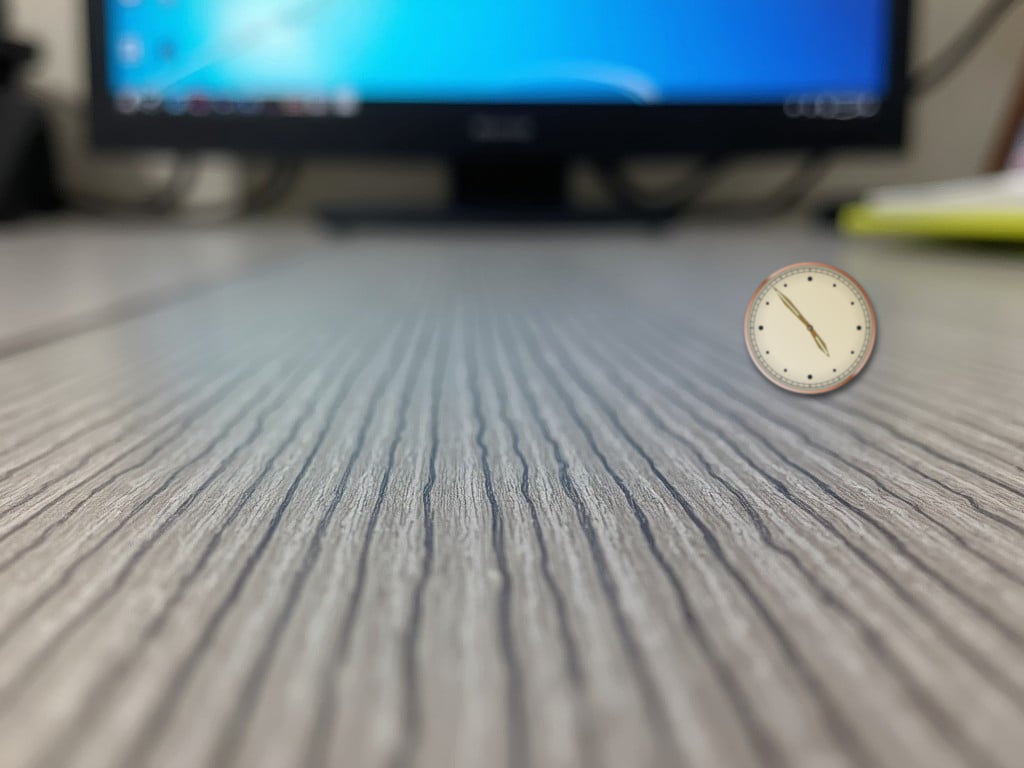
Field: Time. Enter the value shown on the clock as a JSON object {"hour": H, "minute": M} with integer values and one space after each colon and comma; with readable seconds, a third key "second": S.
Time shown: {"hour": 4, "minute": 53}
